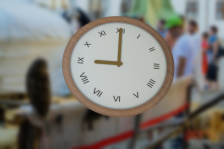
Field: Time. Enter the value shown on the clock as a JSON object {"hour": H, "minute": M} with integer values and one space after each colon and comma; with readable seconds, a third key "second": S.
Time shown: {"hour": 9, "minute": 0}
